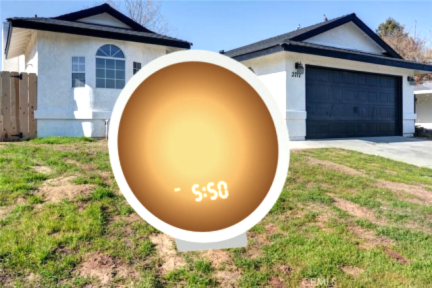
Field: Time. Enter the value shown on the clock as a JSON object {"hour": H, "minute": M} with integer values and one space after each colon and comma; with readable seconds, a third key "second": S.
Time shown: {"hour": 5, "minute": 50}
